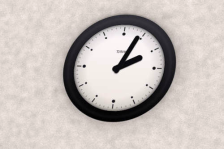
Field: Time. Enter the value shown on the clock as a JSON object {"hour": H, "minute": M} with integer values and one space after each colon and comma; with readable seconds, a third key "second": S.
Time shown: {"hour": 2, "minute": 4}
